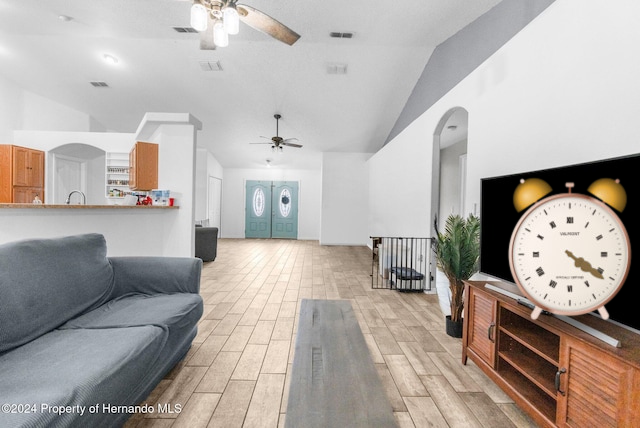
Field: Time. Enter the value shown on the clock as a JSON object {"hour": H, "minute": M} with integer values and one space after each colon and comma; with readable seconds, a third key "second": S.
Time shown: {"hour": 4, "minute": 21}
